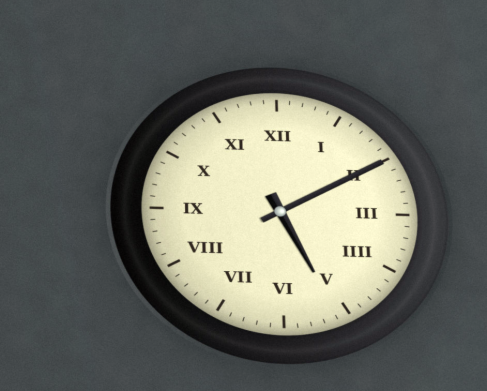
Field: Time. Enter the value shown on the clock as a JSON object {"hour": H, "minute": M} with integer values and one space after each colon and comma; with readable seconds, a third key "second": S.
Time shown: {"hour": 5, "minute": 10}
